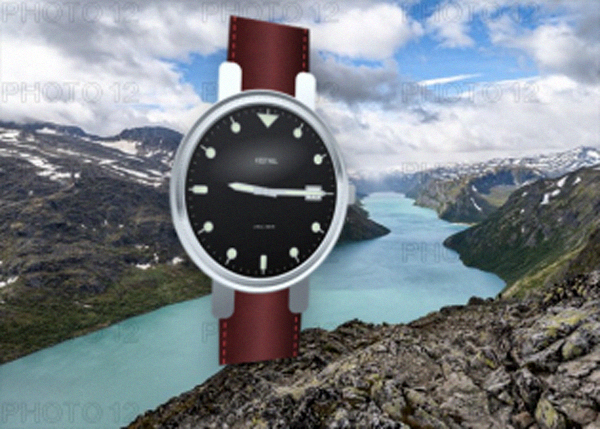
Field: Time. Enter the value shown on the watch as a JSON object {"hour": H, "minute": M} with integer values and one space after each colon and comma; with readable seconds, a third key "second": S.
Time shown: {"hour": 9, "minute": 15}
